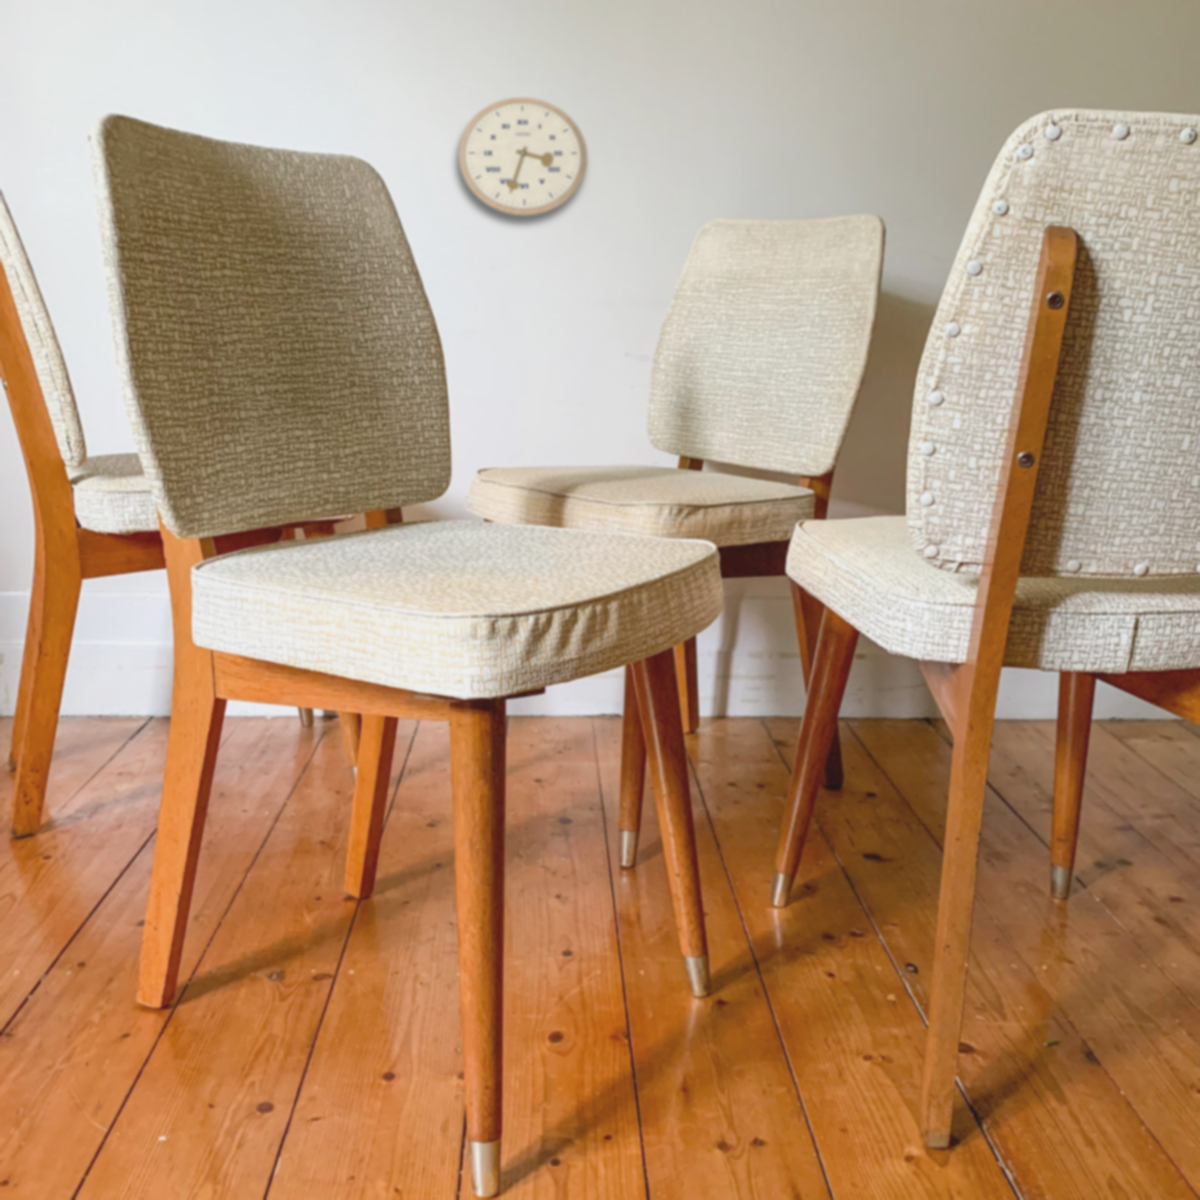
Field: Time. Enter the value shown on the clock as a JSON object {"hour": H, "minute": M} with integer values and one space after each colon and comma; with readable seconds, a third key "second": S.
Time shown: {"hour": 3, "minute": 33}
